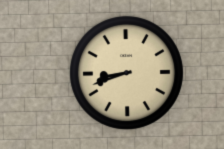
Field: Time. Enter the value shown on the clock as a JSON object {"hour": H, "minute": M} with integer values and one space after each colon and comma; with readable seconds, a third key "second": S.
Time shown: {"hour": 8, "minute": 42}
